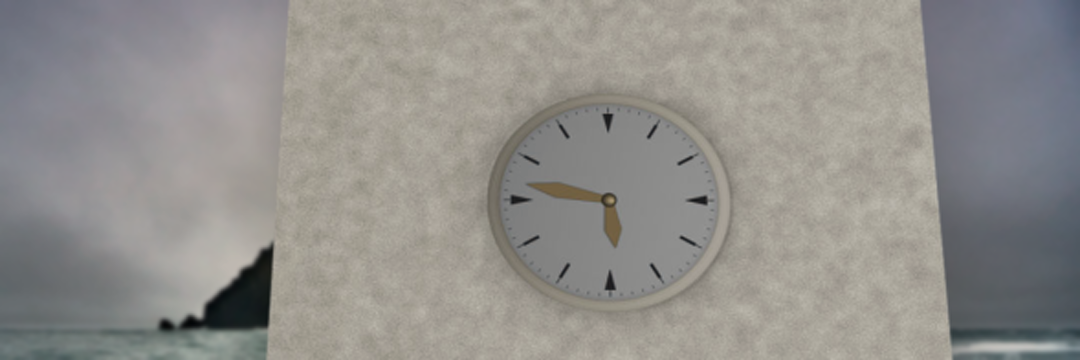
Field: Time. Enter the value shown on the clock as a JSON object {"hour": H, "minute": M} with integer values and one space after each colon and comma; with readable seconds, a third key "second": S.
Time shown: {"hour": 5, "minute": 47}
